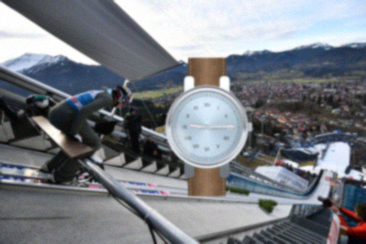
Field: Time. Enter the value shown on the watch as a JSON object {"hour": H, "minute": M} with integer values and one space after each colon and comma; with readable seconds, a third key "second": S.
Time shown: {"hour": 9, "minute": 15}
